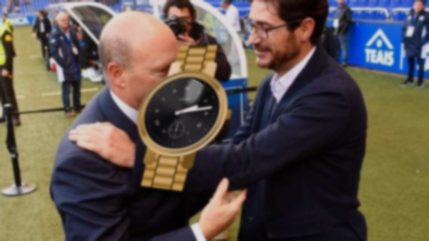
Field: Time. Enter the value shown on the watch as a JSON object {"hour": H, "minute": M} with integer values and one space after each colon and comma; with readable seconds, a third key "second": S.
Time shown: {"hour": 2, "minute": 13}
